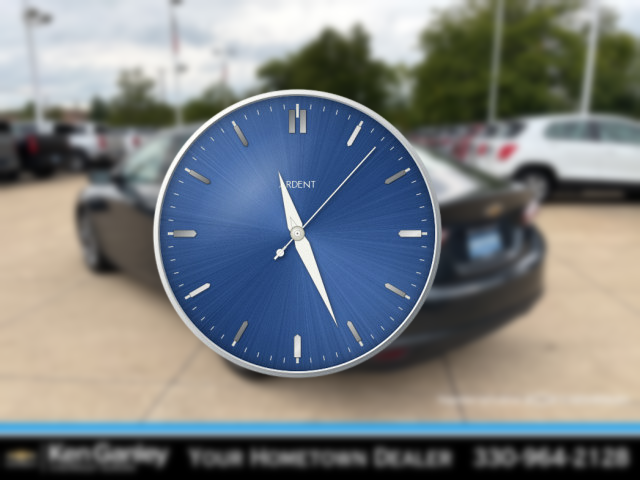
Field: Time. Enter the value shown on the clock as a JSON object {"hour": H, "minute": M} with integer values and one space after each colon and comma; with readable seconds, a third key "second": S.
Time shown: {"hour": 11, "minute": 26, "second": 7}
